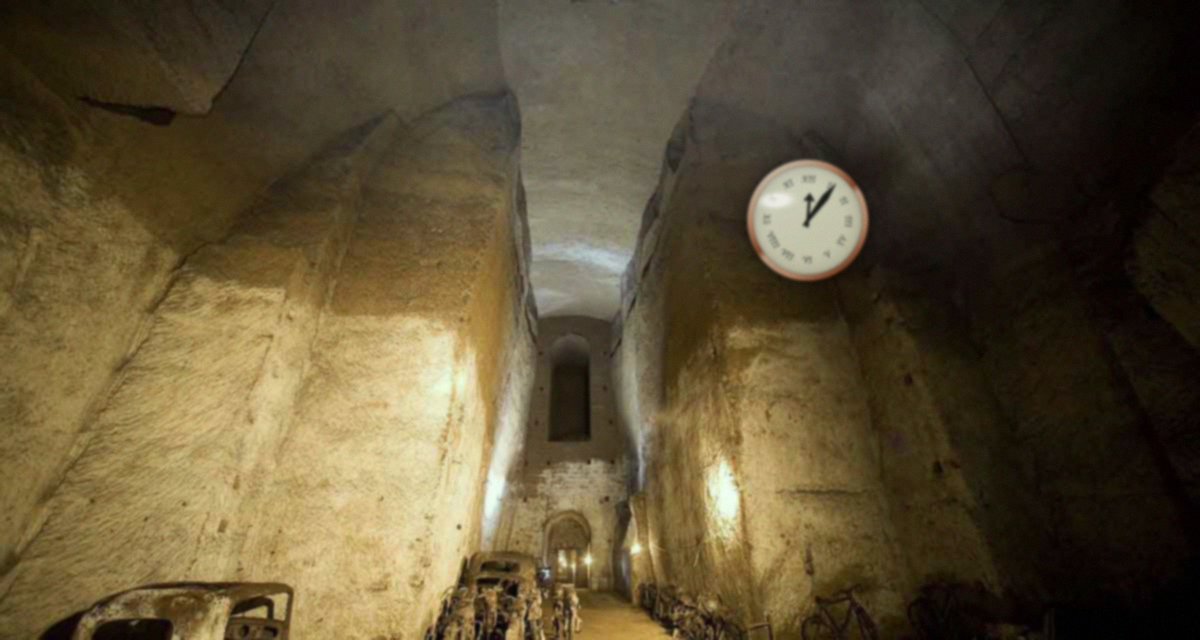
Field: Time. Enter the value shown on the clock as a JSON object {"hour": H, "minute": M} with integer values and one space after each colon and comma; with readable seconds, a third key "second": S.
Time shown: {"hour": 12, "minute": 6}
